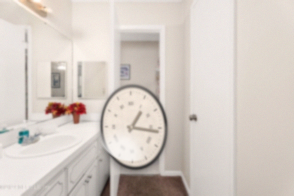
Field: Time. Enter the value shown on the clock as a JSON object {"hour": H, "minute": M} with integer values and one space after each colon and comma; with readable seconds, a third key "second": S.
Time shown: {"hour": 1, "minute": 16}
